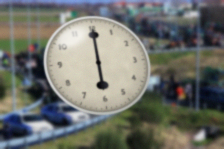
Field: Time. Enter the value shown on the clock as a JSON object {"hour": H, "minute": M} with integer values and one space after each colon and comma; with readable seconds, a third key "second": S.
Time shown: {"hour": 6, "minute": 0}
